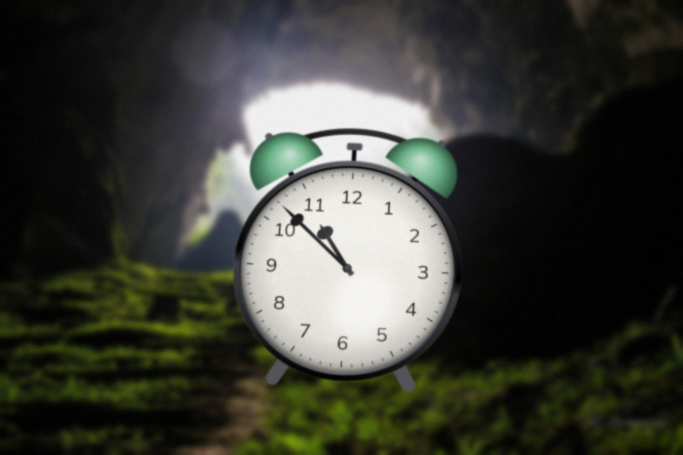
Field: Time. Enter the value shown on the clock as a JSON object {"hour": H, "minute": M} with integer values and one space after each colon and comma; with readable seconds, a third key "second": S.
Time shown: {"hour": 10, "minute": 52}
